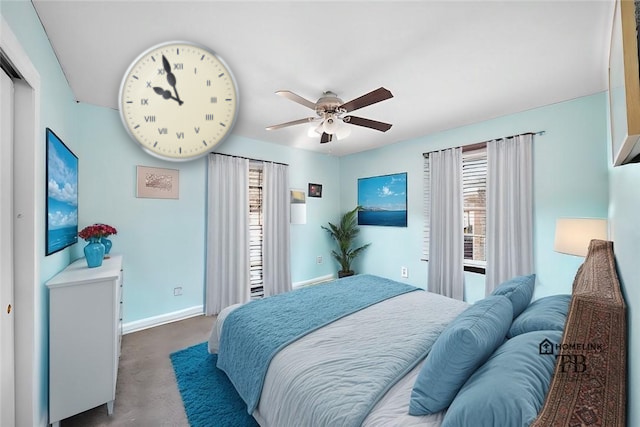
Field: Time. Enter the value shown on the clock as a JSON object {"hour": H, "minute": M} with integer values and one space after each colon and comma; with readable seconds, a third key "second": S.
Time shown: {"hour": 9, "minute": 57}
